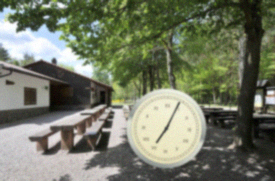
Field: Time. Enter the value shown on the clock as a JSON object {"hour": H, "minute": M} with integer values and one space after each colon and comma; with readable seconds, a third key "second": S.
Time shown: {"hour": 7, "minute": 4}
